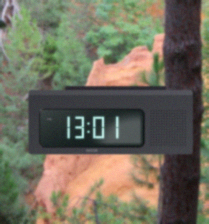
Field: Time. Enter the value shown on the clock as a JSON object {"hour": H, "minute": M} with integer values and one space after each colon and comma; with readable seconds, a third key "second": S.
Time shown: {"hour": 13, "minute": 1}
